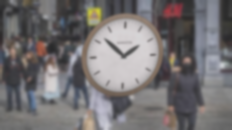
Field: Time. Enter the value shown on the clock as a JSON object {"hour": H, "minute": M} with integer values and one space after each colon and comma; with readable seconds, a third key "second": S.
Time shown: {"hour": 1, "minute": 52}
